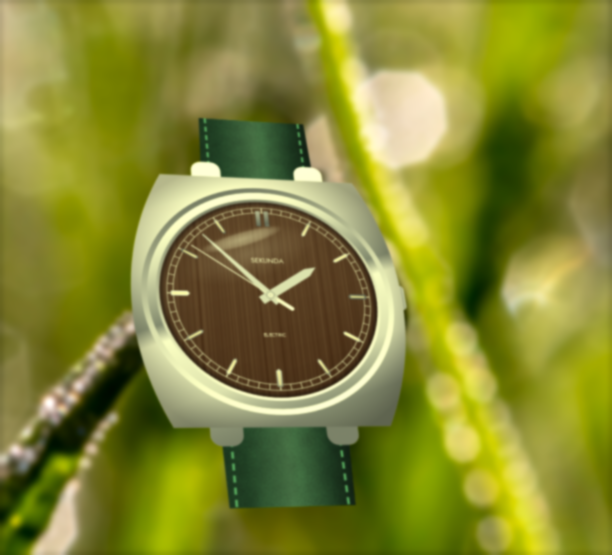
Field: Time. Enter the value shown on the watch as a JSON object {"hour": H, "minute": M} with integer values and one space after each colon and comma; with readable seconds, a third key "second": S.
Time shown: {"hour": 1, "minute": 52, "second": 51}
